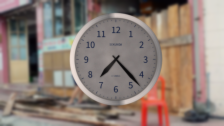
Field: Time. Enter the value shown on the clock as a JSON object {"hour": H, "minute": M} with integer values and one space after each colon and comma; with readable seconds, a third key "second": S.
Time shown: {"hour": 7, "minute": 23}
